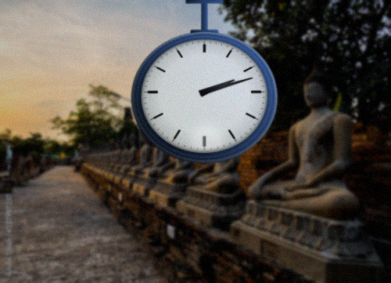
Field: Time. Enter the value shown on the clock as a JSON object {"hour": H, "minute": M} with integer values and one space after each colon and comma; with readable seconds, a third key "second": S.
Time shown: {"hour": 2, "minute": 12}
